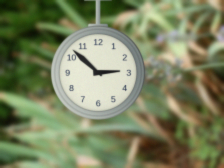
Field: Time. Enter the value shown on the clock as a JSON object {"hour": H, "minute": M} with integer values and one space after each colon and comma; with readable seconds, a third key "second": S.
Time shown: {"hour": 2, "minute": 52}
